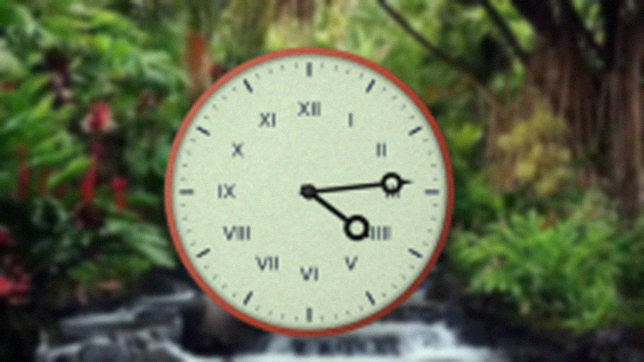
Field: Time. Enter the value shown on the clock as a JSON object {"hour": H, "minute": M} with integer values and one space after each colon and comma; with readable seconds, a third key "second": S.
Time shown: {"hour": 4, "minute": 14}
